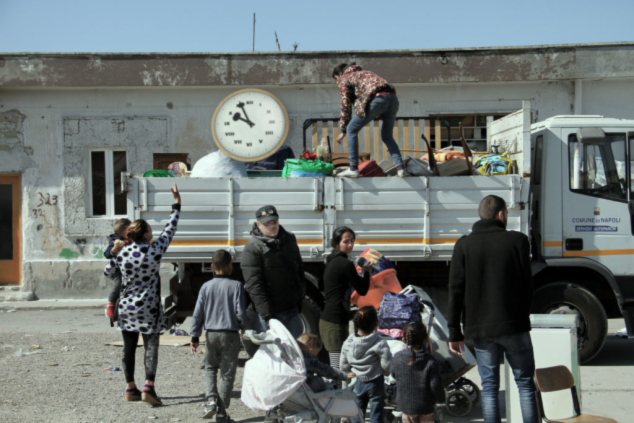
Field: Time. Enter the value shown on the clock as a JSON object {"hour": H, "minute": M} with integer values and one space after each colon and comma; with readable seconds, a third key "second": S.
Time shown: {"hour": 9, "minute": 56}
